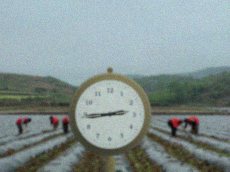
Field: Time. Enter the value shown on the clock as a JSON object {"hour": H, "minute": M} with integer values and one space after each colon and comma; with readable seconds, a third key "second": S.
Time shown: {"hour": 2, "minute": 44}
